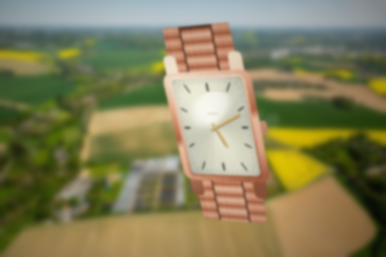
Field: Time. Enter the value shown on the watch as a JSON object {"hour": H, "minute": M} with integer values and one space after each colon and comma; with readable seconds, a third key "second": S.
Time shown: {"hour": 5, "minute": 11}
